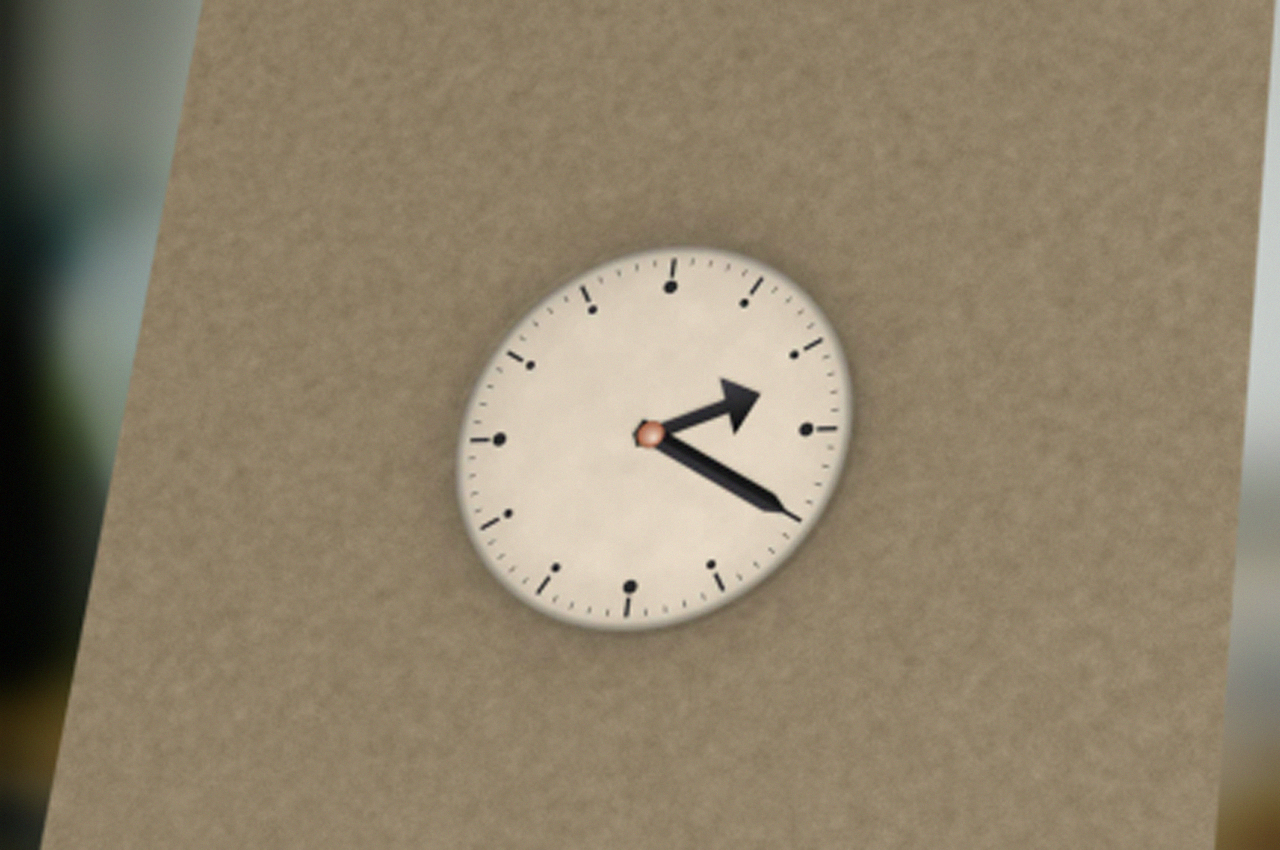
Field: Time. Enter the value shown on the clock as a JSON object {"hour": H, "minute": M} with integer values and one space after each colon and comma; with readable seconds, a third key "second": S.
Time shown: {"hour": 2, "minute": 20}
